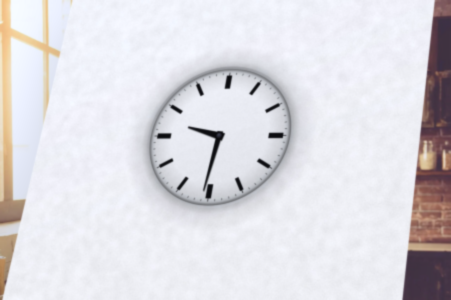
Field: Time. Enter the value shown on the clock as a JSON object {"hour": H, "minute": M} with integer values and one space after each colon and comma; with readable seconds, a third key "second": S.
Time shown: {"hour": 9, "minute": 31}
